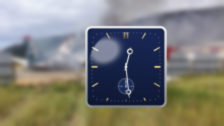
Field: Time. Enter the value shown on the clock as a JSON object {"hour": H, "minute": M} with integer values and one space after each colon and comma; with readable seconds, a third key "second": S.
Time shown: {"hour": 12, "minute": 29}
